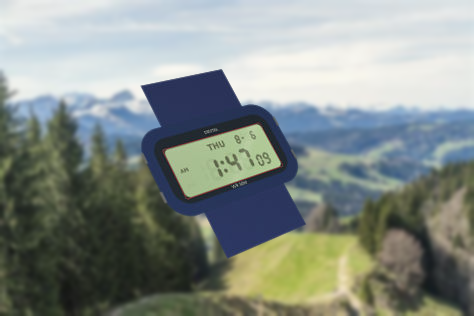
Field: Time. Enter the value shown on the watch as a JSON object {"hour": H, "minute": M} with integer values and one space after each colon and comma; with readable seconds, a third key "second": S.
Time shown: {"hour": 1, "minute": 47, "second": 9}
